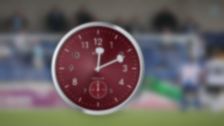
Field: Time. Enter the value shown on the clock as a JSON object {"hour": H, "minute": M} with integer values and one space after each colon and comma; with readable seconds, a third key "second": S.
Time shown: {"hour": 12, "minute": 11}
